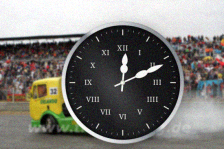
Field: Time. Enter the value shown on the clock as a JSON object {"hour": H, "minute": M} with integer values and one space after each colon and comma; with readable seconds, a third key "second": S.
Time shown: {"hour": 12, "minute": 11}
